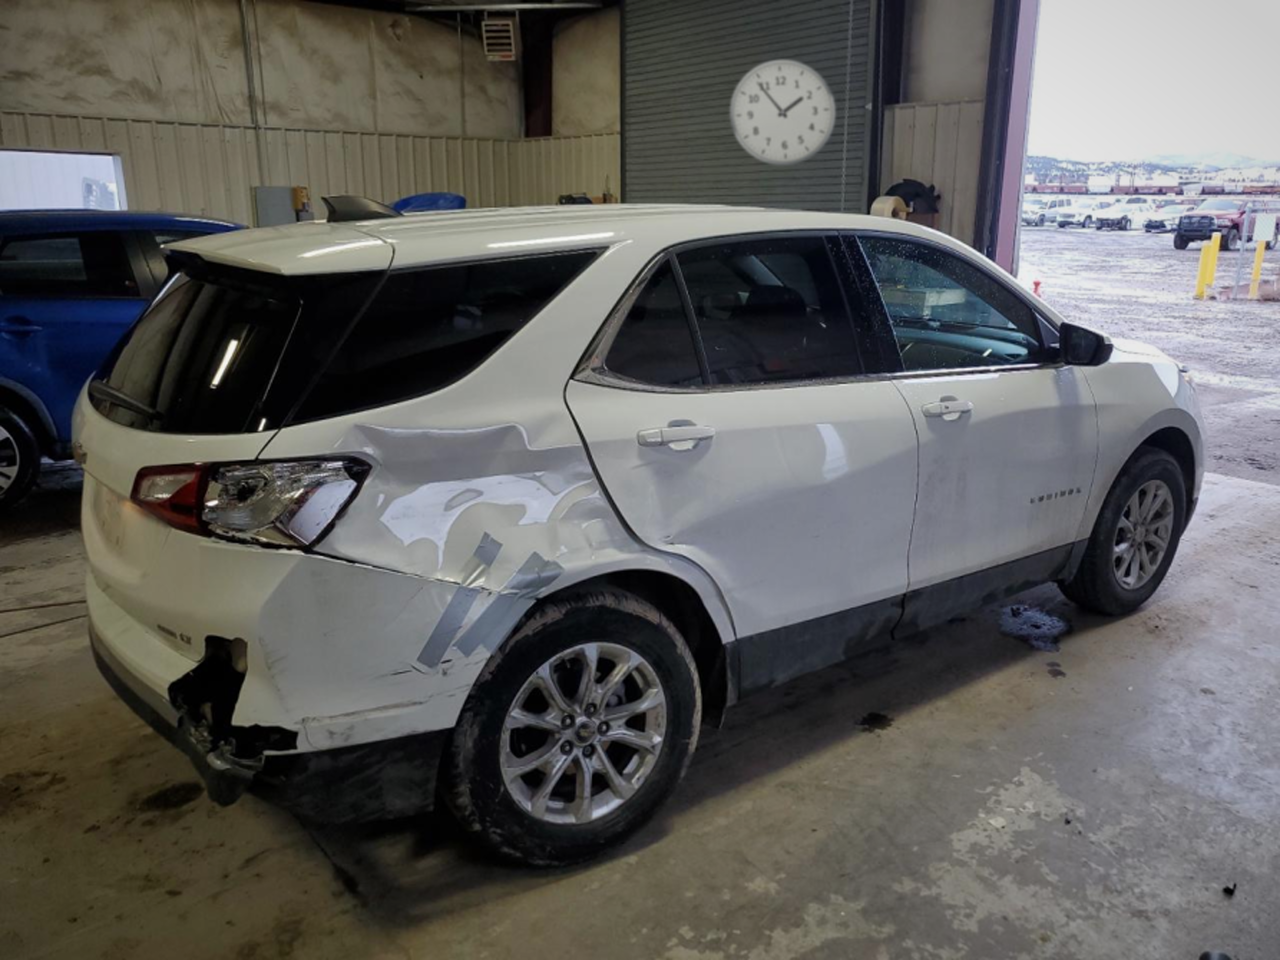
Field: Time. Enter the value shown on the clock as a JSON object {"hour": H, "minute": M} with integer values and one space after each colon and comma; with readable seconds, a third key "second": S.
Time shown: {"hour": 1, "minute": 54}
